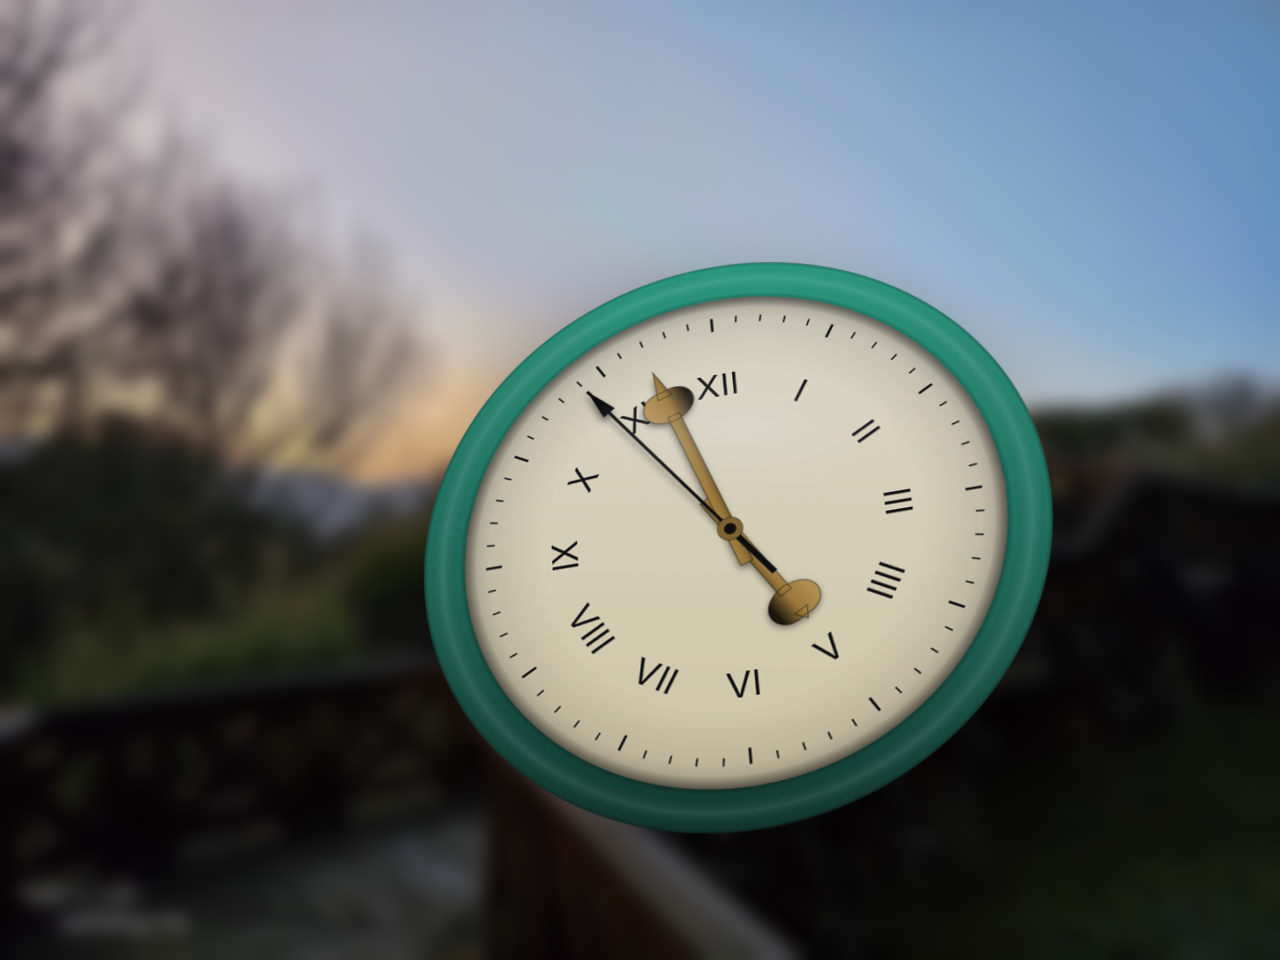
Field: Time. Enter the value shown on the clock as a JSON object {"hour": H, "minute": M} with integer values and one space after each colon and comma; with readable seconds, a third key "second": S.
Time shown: {"hour": 4, "minute": 56, "second": 54}
